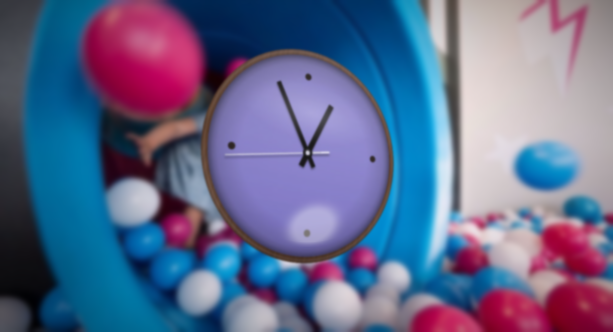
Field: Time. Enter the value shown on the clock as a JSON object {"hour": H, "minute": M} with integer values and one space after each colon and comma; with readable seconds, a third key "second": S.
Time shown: {"hour": 12, "minute": 55, "second": 44}
